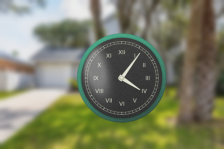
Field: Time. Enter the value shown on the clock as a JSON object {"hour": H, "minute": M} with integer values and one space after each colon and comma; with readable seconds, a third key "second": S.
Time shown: {"hour": 4, "minute": 6}
